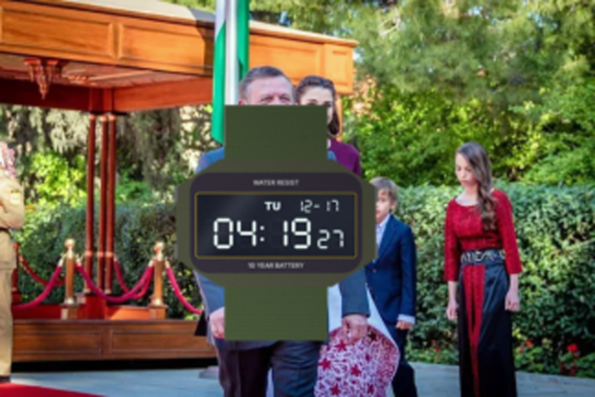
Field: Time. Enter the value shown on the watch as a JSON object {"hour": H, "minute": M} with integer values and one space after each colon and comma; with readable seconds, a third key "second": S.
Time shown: {"hour": 4, "minute": 19, "second": 27}
